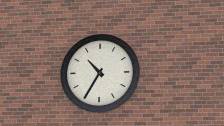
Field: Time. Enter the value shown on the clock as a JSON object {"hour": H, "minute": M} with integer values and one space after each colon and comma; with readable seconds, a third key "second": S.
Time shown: {"hour": 10, "minute": 35}
